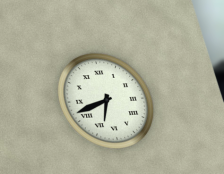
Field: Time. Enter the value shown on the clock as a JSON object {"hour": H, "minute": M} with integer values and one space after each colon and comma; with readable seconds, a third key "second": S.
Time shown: {"hour": 6, "minute": 42}
